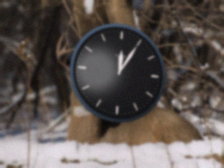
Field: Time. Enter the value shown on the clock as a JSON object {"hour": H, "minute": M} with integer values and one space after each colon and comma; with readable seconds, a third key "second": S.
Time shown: {"hour": 12, "minute": 5}
